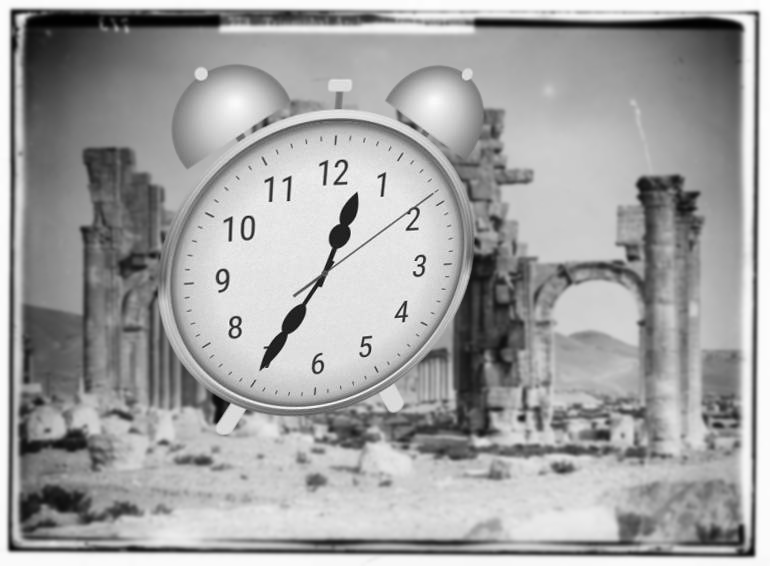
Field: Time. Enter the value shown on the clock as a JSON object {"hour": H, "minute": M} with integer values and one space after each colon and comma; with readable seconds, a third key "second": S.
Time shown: {"hour": 12, "minute": 35, "second": 9}
